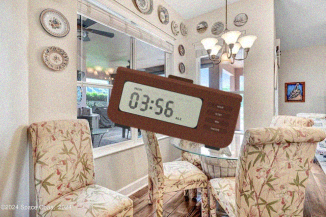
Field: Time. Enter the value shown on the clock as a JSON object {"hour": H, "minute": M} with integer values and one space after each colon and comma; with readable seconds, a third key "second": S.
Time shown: {"hour": 3, "minute": 56}
